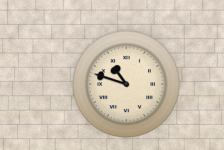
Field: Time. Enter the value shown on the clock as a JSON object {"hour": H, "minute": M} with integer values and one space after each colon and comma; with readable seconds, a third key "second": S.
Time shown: {"hour": 10, "minute": 48}
